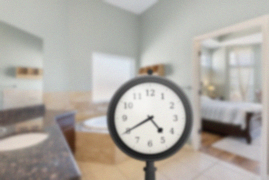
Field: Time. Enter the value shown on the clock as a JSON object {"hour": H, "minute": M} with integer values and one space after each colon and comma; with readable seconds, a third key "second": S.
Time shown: {"hour": 4, "minute": 40}
